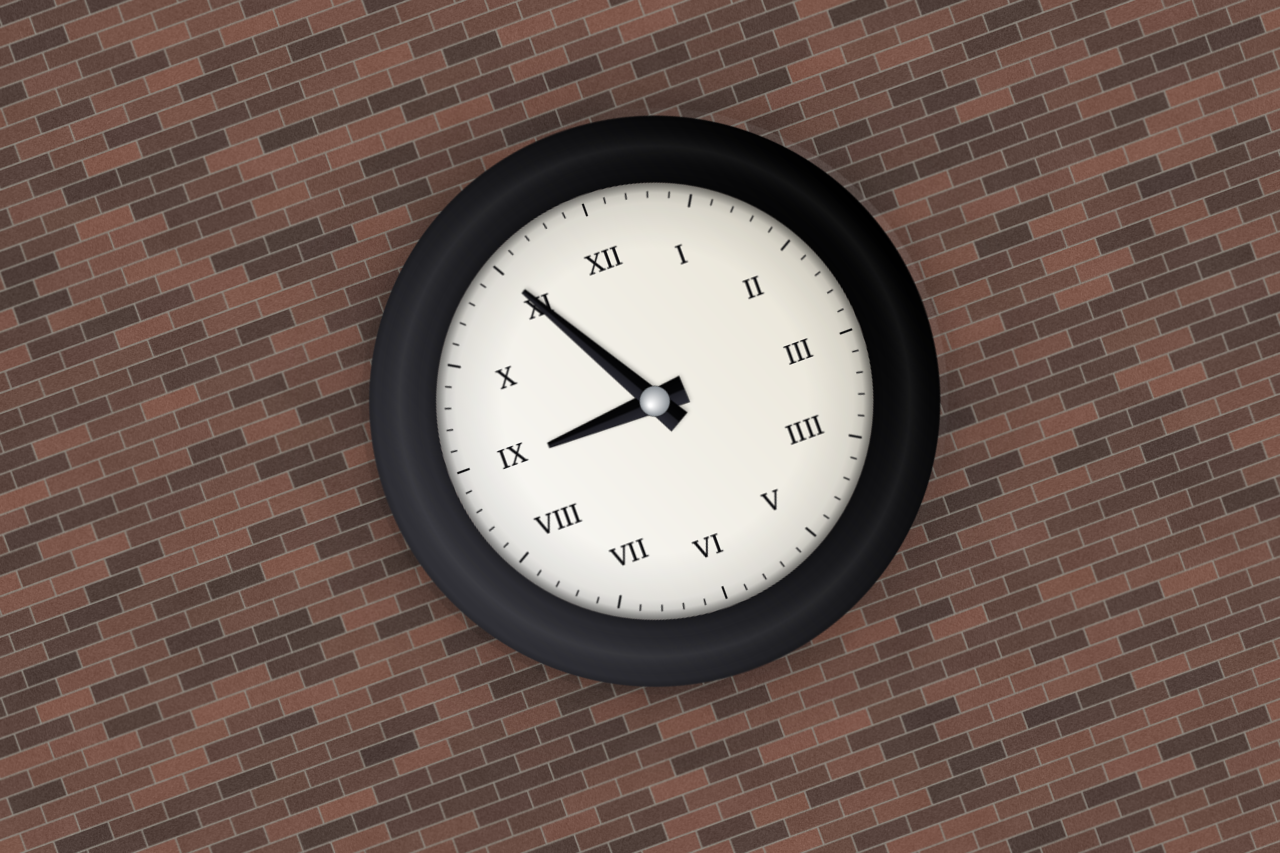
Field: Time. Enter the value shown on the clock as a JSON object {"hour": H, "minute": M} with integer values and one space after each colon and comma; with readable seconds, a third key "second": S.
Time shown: {"hour": 8, "minute": 55}
